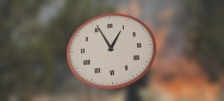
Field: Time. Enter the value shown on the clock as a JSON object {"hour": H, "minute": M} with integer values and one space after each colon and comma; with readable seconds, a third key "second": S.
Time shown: {"hour": 12, "minute": 56}
